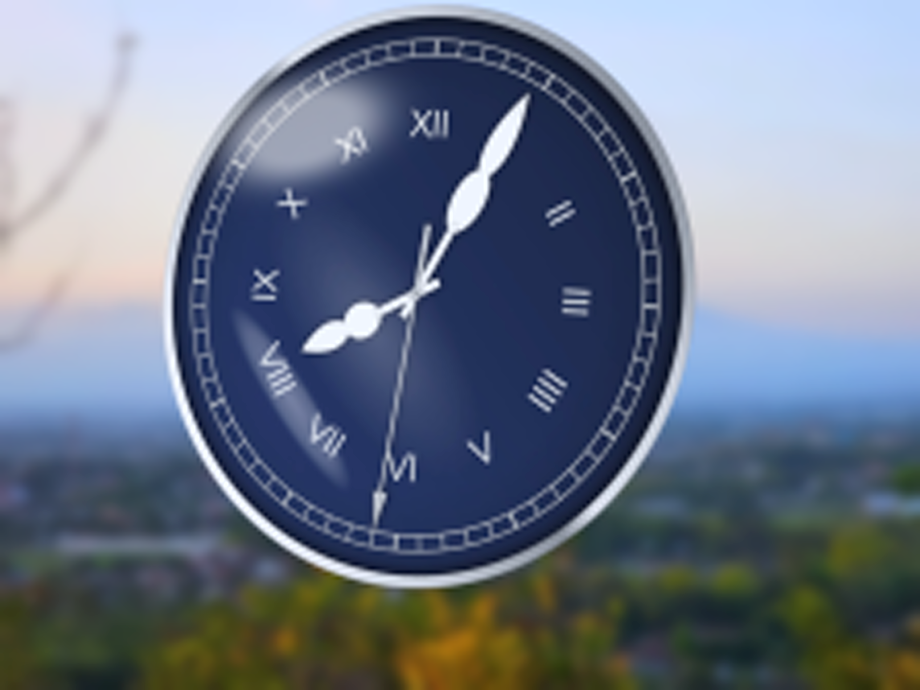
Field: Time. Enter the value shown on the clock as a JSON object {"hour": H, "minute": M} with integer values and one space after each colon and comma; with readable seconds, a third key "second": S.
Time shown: {"hour": 8, "minute": 4, "second": 31}
